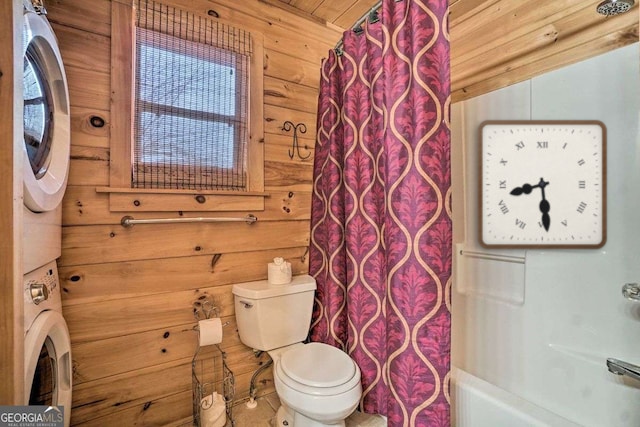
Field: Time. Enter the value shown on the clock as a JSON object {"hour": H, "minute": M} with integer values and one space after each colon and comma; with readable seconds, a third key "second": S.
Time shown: {"hour": 8, "minute": 29}
